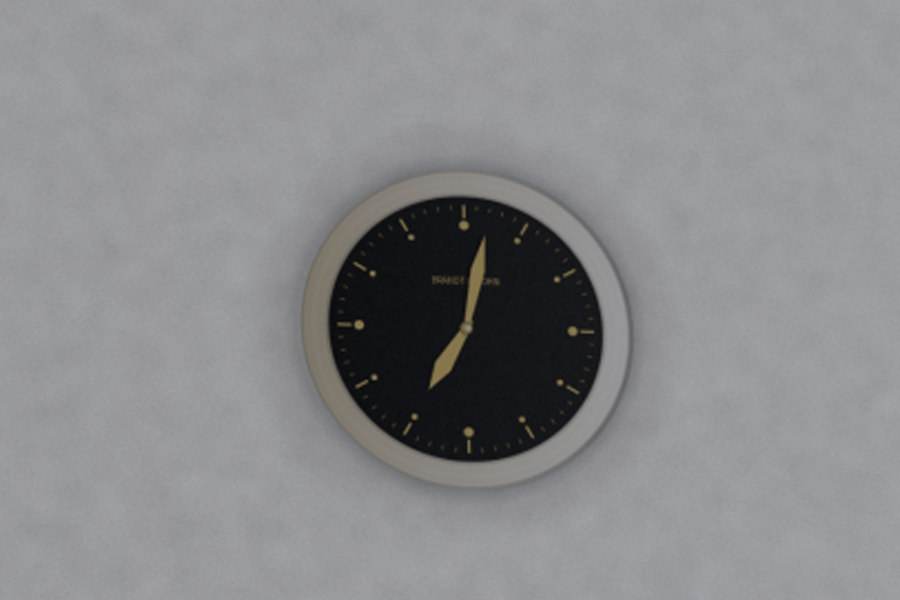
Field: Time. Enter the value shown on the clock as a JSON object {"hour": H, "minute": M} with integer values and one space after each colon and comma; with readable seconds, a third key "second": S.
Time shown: {"hour": 7, "minute": 2}
